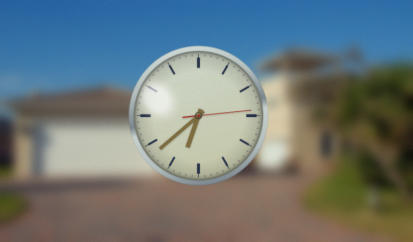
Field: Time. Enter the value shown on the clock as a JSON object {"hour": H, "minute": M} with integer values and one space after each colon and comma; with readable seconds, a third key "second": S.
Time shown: {"hour": 6, "minute": 38, "second": 14}
